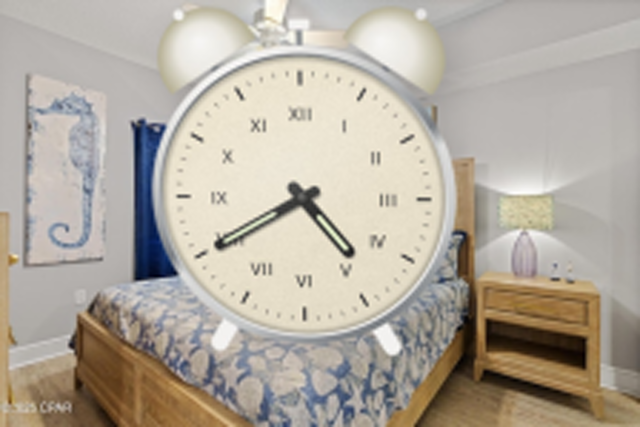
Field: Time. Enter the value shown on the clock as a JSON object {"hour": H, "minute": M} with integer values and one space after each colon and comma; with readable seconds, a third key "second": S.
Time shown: {"hour": 4, "minute": 40}
